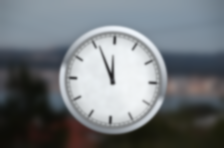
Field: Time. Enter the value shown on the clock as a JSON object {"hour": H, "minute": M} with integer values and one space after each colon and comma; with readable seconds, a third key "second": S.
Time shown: {"hour": 11, "minute": 56}
